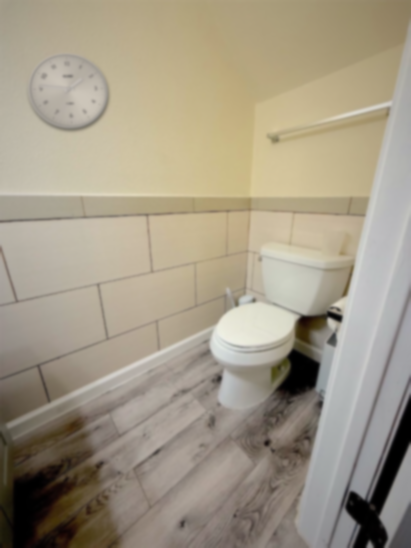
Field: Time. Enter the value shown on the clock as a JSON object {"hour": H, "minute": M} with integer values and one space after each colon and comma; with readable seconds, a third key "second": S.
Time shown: {"hour": 1, "minute": 46}
